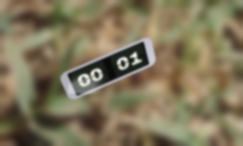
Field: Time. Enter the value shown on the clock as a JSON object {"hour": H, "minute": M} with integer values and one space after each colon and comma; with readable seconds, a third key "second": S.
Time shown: {"hour": 0, "minute": 1}
